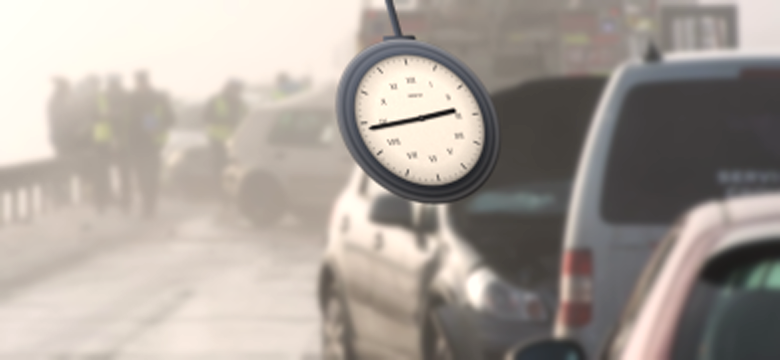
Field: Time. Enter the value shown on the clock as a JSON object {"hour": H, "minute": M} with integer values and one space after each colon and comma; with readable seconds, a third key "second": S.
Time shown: {"hour": 2, "minute": 44}
